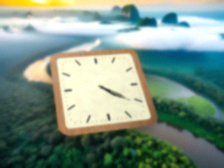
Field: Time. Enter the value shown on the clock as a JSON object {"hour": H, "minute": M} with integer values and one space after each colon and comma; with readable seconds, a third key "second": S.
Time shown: {"hour": 4, "minute": 21}
